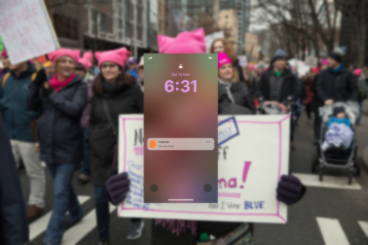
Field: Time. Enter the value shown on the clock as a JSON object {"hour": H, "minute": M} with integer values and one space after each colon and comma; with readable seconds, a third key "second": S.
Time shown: {"hour": 6, "minute": 31}
